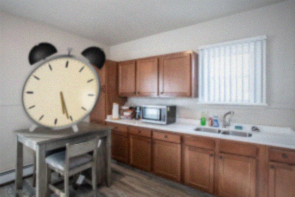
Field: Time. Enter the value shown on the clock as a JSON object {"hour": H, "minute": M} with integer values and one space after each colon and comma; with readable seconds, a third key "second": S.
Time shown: {"hour": 5, "minute": 26}
